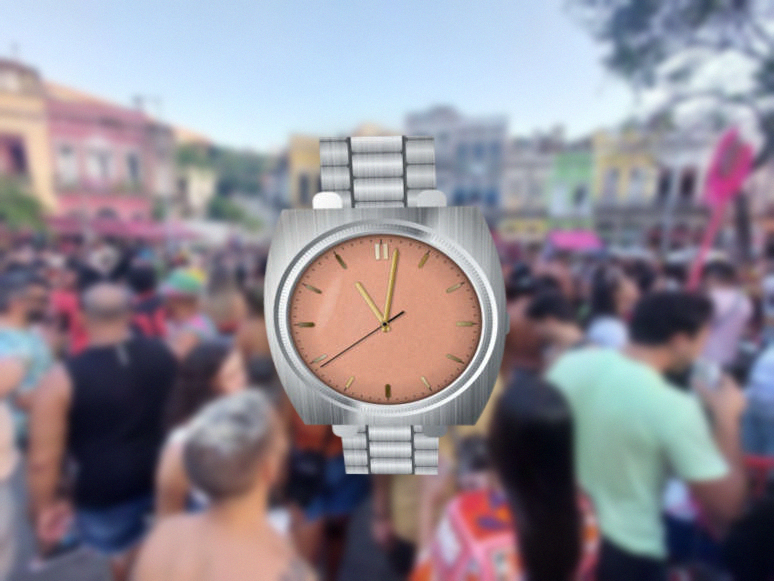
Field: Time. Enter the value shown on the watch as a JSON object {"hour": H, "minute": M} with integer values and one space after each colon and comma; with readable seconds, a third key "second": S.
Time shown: {"hour": 11, "minute": 1, "second": 39}
